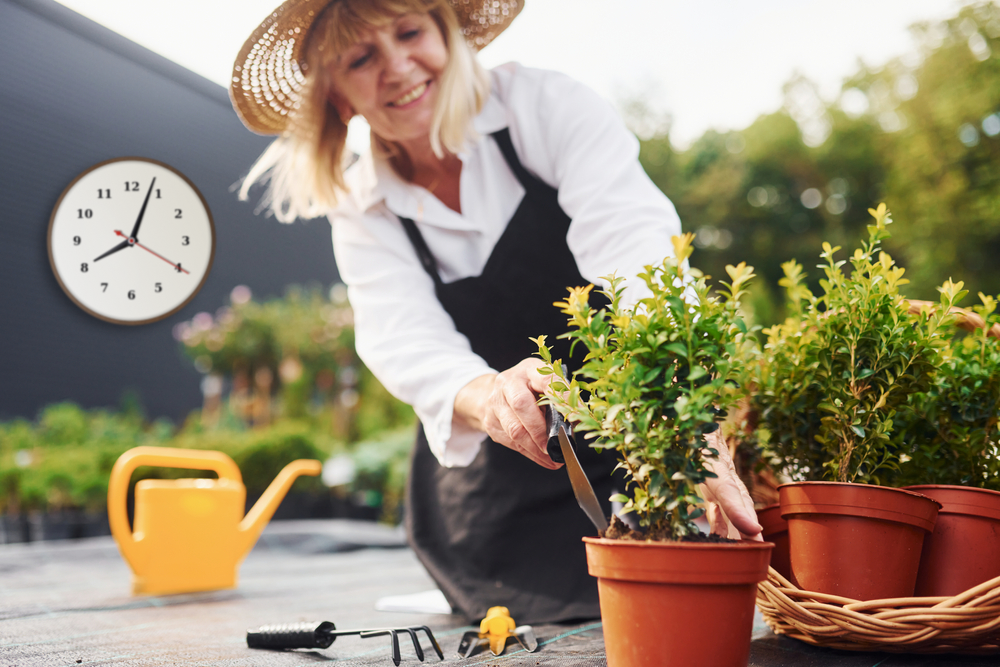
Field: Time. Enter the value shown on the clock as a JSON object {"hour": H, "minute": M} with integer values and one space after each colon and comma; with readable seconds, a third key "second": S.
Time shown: {"hour": 8, "minute": 3, "second": 20}
